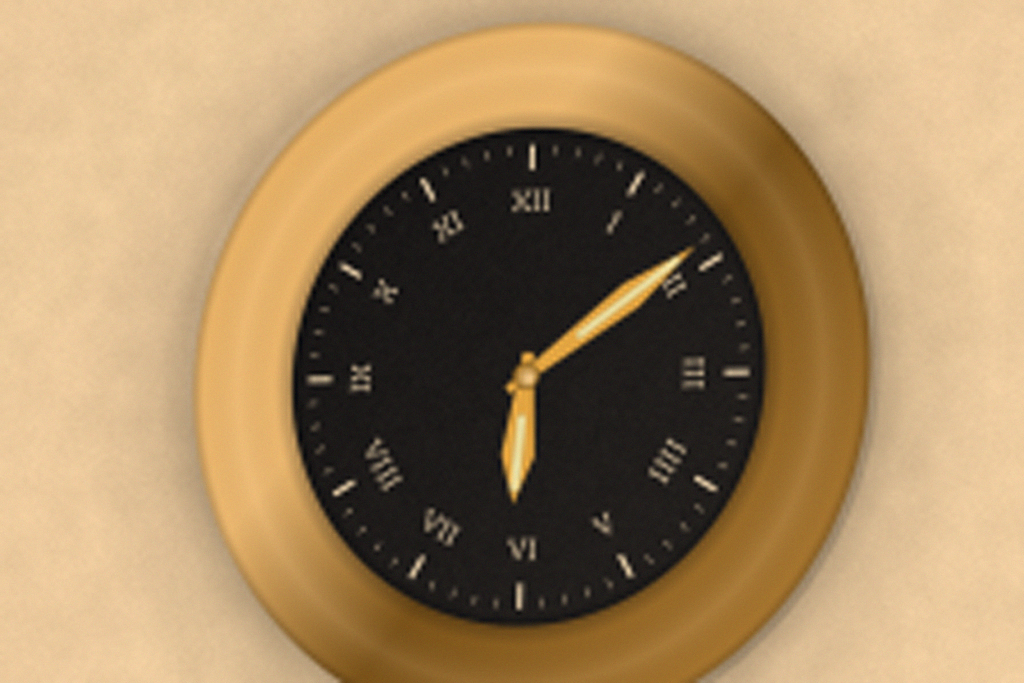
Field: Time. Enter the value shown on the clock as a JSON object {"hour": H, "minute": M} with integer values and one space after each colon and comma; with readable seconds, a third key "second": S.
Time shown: {"hour": 6, "minute": 9}
